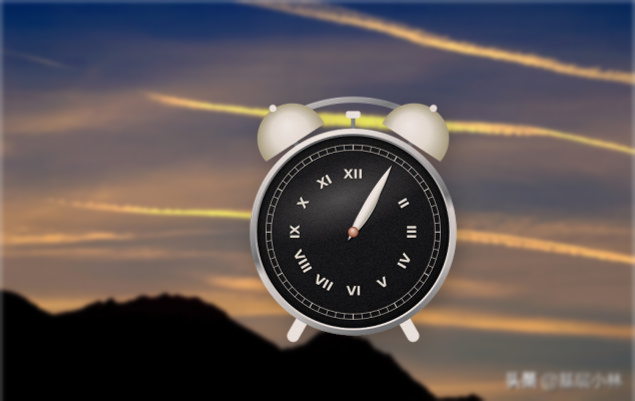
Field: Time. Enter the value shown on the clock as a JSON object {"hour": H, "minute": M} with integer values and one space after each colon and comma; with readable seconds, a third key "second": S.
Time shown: {"hour": 1, "minute": 5}
